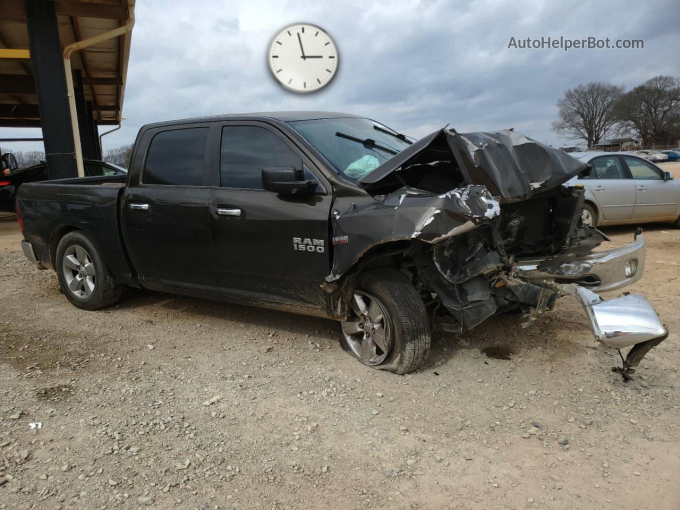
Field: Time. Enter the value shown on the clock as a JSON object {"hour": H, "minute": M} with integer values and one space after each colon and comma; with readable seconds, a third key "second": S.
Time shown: {"hour": 2, "minute": 58}
